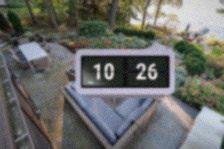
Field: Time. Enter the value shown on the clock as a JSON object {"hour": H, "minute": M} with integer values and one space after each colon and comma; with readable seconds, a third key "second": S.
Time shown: {"hour": 10, "minute": 26}
